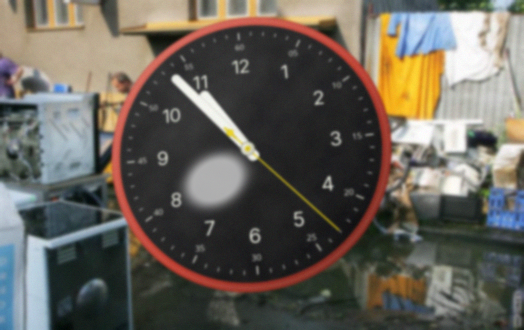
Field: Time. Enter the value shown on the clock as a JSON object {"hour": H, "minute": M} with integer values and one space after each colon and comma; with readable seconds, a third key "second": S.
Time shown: {"hour": 10, "minute": 53, "second": 23}
